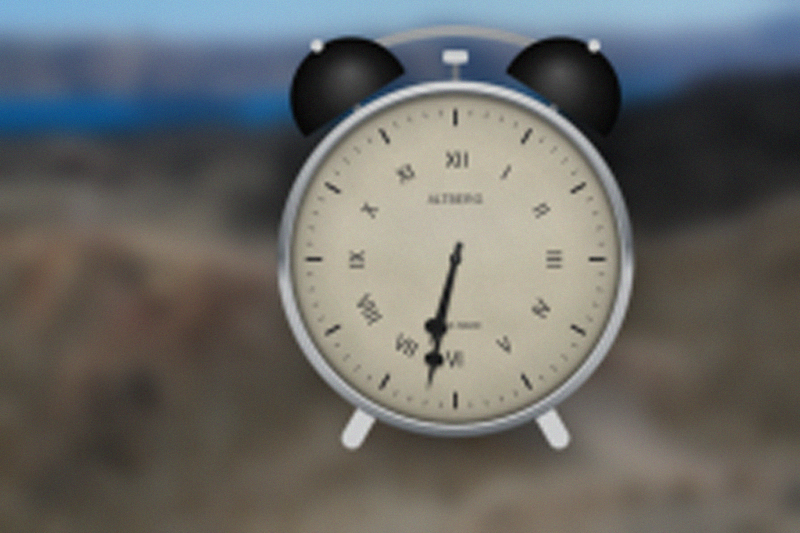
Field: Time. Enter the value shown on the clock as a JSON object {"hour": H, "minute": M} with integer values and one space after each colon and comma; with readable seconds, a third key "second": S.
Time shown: {"hour": 6, "minute": 32}
